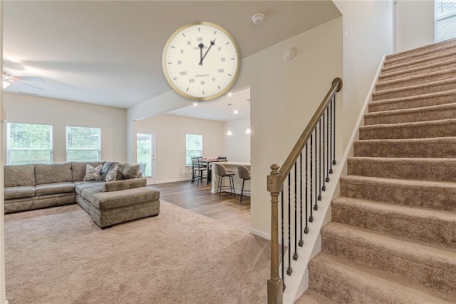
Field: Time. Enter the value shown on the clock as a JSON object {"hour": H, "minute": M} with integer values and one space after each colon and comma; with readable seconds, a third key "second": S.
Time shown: {"hour": 12, "minute": 6}
